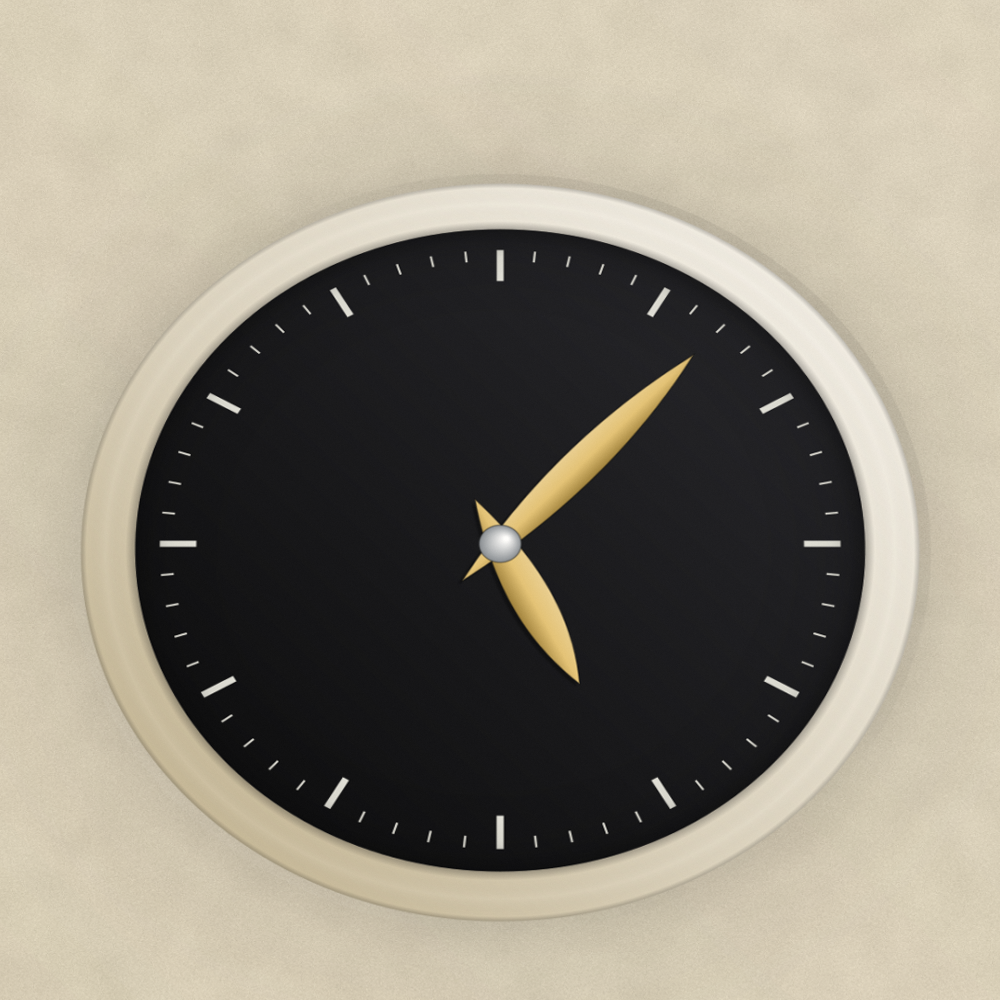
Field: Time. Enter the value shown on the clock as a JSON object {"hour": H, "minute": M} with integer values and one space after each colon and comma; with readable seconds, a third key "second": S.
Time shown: {"hour": 5, "minute": 7}
